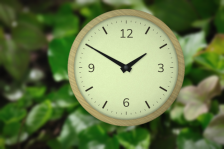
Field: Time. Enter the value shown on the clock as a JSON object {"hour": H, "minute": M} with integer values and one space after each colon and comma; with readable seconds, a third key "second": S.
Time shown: {"hour": 1, "minute": 50}
